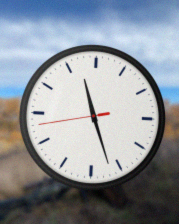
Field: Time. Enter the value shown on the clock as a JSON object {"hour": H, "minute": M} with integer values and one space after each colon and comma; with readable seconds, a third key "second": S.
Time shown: {"hour": 11, "minute": 26, "second": 43}
